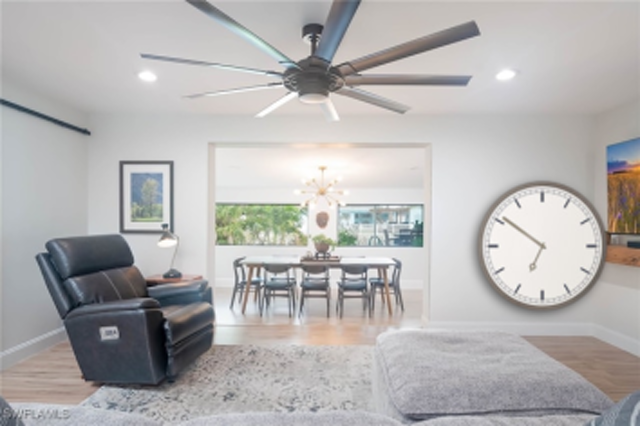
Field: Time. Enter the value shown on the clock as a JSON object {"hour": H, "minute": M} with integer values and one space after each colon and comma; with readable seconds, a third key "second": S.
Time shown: {"hour": 6, "minute": 51}
